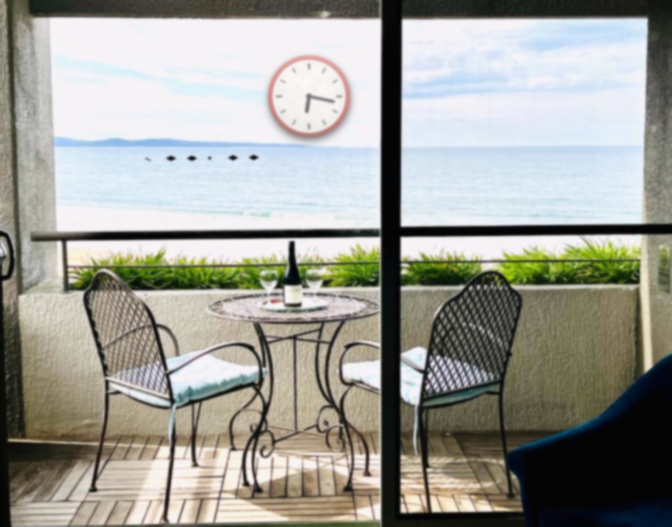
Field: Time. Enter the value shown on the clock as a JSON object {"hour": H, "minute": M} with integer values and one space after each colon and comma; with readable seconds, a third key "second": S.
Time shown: {"hour": 6, "minute": 17}
